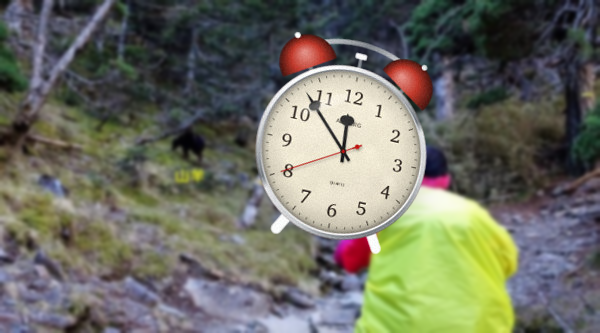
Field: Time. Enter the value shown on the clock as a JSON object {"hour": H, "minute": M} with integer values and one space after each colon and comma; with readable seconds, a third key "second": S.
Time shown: {"hour": 11, "minute": 52, "second": 40}
